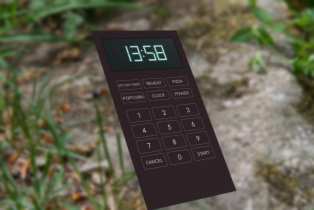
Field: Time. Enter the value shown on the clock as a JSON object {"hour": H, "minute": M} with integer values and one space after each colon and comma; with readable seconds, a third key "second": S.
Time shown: {"hour": 13, "minute": 58}
